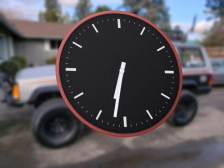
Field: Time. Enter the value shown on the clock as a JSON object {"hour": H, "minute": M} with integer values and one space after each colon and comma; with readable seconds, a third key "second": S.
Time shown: {"hour": 6, "minute": 32}
